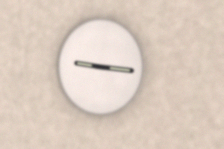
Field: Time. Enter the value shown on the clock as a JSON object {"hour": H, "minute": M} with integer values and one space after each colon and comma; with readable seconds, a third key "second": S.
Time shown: {"hour": 9, "minute": 16}
